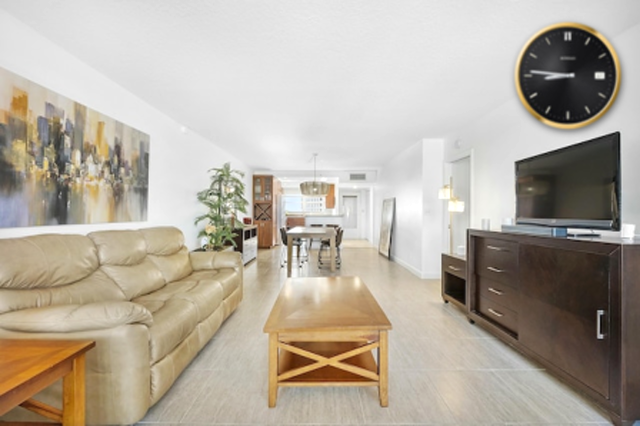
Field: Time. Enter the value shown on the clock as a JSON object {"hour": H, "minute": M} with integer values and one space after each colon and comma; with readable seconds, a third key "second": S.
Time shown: {"hour": 8, "minute": 46}
